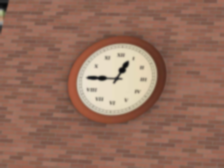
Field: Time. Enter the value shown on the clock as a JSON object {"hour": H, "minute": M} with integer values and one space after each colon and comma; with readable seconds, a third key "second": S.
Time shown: {"hour": 12, "minute": 45}
